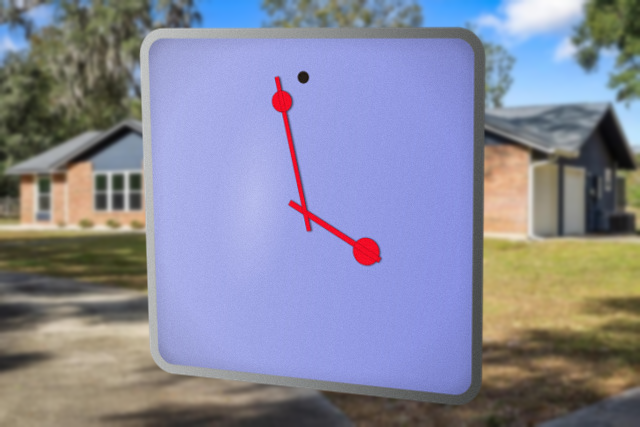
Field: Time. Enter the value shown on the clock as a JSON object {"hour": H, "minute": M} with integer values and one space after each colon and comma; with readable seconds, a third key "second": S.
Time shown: {"hour": 3, "minute": 58}
